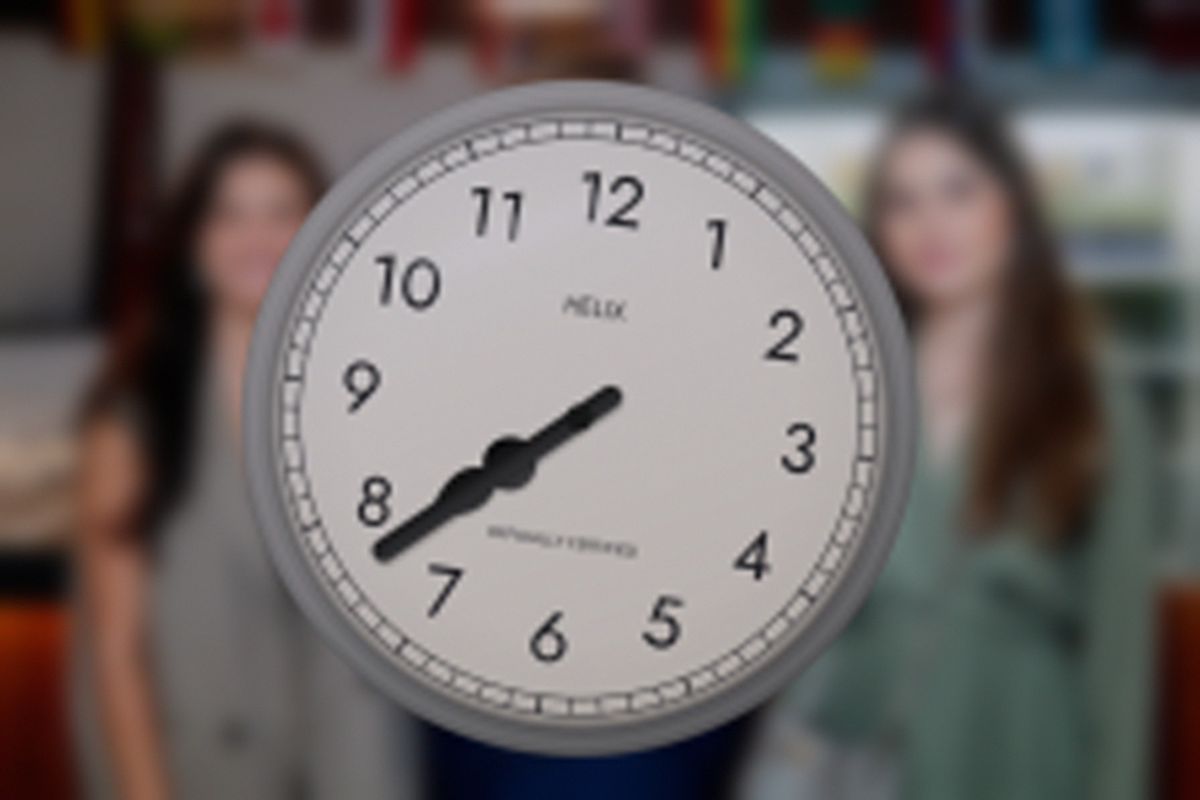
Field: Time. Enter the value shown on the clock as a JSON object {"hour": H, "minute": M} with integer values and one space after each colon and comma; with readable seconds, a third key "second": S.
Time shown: {"hour": 7, "minute": 38}
